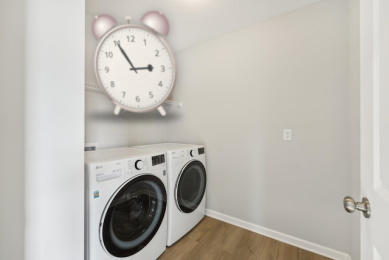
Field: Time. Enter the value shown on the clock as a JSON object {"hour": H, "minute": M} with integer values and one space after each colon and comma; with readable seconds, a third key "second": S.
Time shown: {"hour": 2, "minute": 55}
